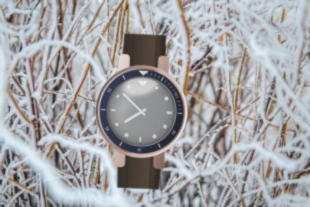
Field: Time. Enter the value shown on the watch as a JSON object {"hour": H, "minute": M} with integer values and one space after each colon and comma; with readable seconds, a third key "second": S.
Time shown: {"hour": 7, "minute": 52}
